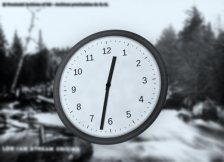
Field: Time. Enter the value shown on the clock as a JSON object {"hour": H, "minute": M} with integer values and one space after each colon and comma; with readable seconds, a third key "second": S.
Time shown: {"hour": 12, "minute": 32}
